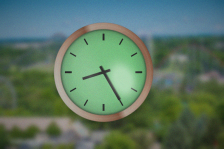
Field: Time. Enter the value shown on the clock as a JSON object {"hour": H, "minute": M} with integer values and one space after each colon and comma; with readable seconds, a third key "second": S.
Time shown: {"hour": 8, "minute": 25}
